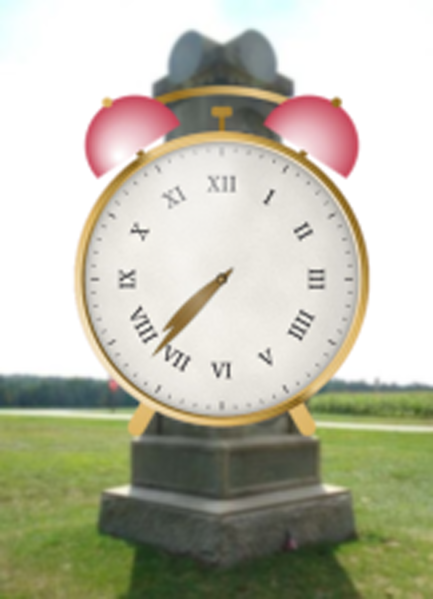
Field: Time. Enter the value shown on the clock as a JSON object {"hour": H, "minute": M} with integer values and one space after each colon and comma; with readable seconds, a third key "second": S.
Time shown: {"hour": 7, "minute": 37}
